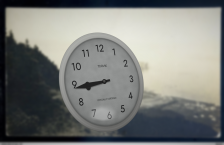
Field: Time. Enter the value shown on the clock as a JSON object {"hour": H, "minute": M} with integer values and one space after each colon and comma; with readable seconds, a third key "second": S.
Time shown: {"hour": 8, "minute": 44}
